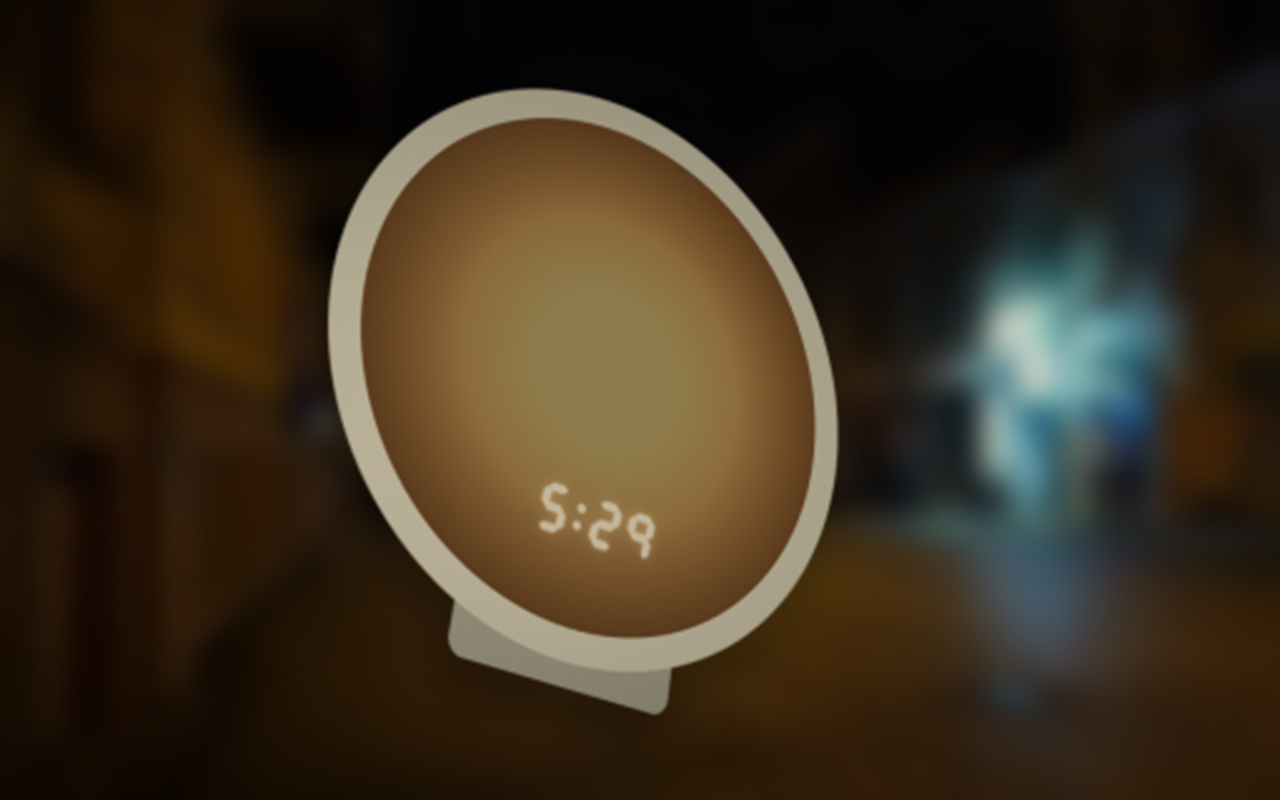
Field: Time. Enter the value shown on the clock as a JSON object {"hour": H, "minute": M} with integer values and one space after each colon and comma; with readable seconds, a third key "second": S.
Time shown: {"hour": 5, "minute": 29}
